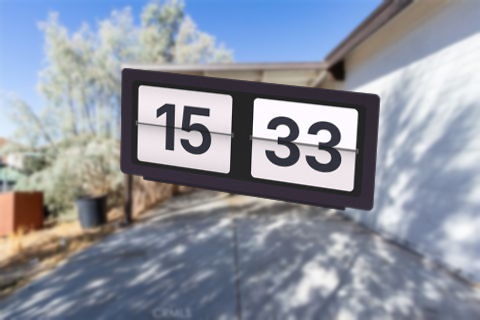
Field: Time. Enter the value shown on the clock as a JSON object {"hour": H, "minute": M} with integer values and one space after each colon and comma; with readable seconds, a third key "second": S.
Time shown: {"hour": 15, "minute": 33}
